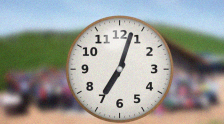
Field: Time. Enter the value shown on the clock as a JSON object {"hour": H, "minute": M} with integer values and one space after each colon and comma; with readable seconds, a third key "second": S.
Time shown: {"hour": 7, "minute": 3}
